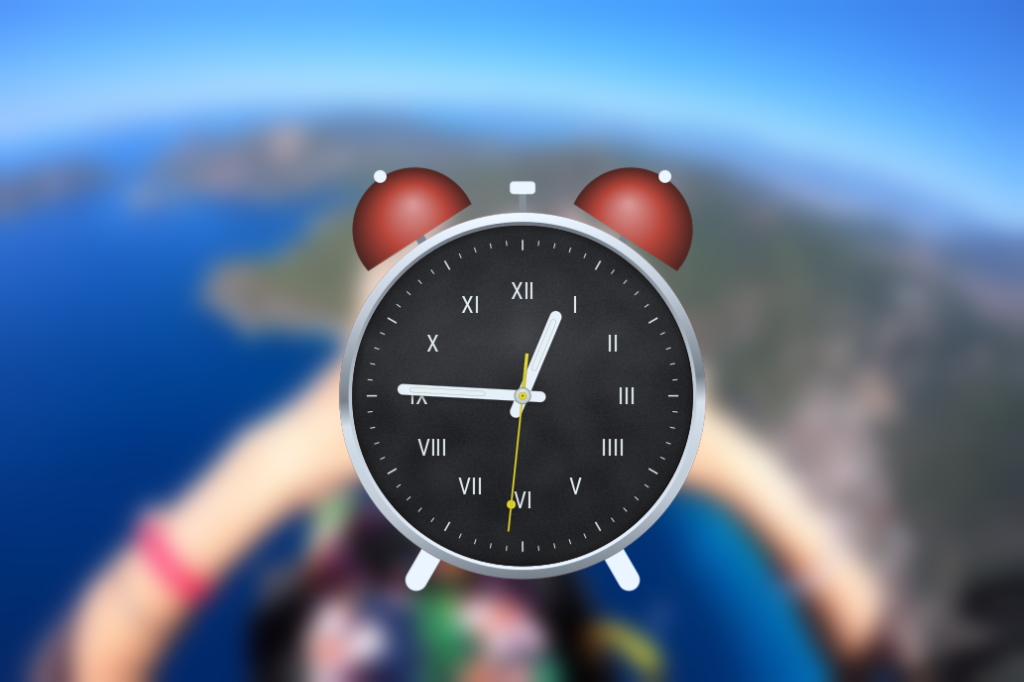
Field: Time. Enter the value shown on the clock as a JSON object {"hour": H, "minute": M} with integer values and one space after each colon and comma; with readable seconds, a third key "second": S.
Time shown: {"hour": 12, "minute": 45, "second": 31}
